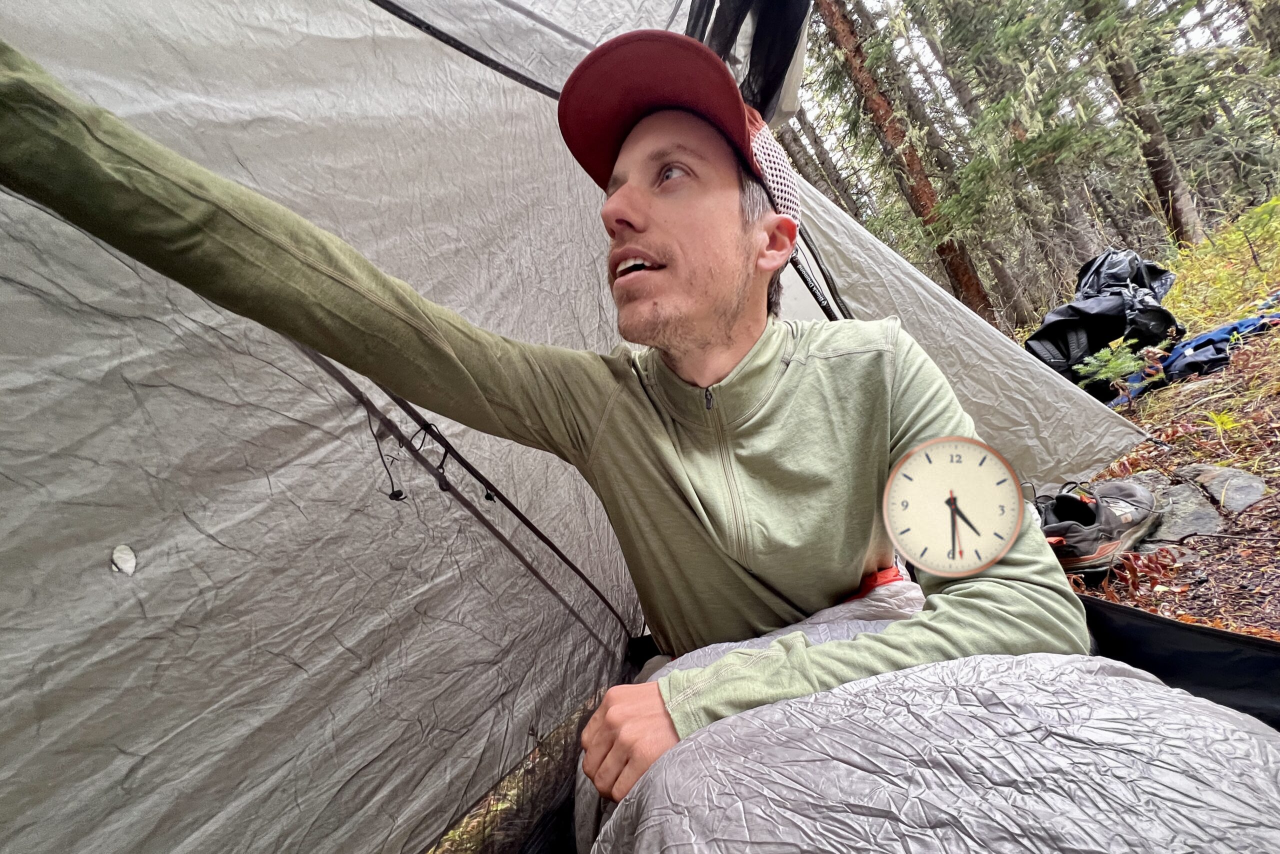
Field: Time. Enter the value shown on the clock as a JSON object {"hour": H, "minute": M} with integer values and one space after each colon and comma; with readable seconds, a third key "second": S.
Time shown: {"hour": 4, "minute": 29, "second": 28}
